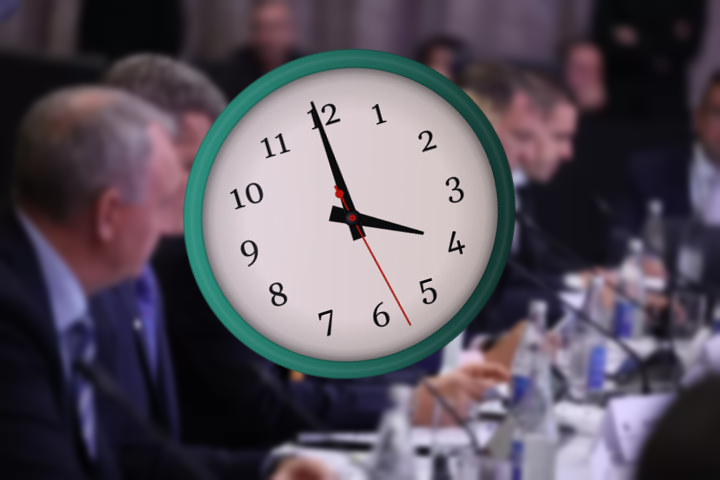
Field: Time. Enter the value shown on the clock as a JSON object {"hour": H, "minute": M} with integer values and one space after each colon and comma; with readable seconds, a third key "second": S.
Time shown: {"hour": 3, "minute": 59, "second": 28}
